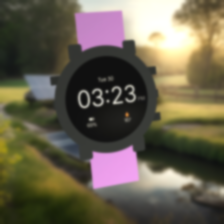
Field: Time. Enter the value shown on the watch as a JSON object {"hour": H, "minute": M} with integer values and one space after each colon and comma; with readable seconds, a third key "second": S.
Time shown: {"hour": 3, "minute": 23}
